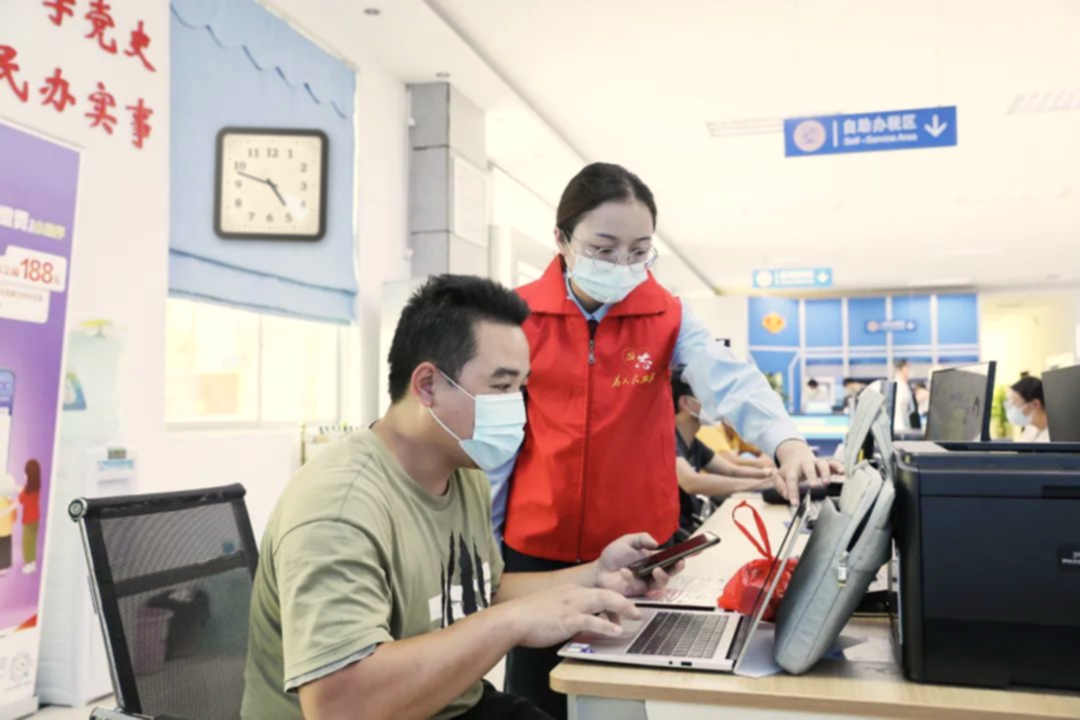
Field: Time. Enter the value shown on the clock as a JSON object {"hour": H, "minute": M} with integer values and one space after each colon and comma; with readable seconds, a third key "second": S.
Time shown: {"hour": 4, "minute": 48}
